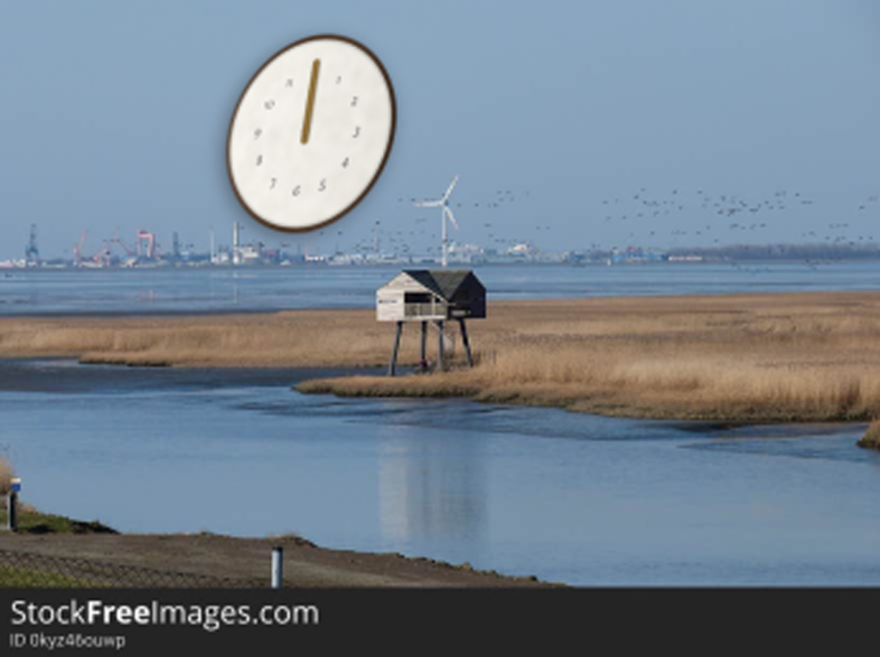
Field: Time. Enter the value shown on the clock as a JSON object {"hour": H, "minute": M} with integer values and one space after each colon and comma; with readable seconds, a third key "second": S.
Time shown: {"hour": 12, "minute": 0}
